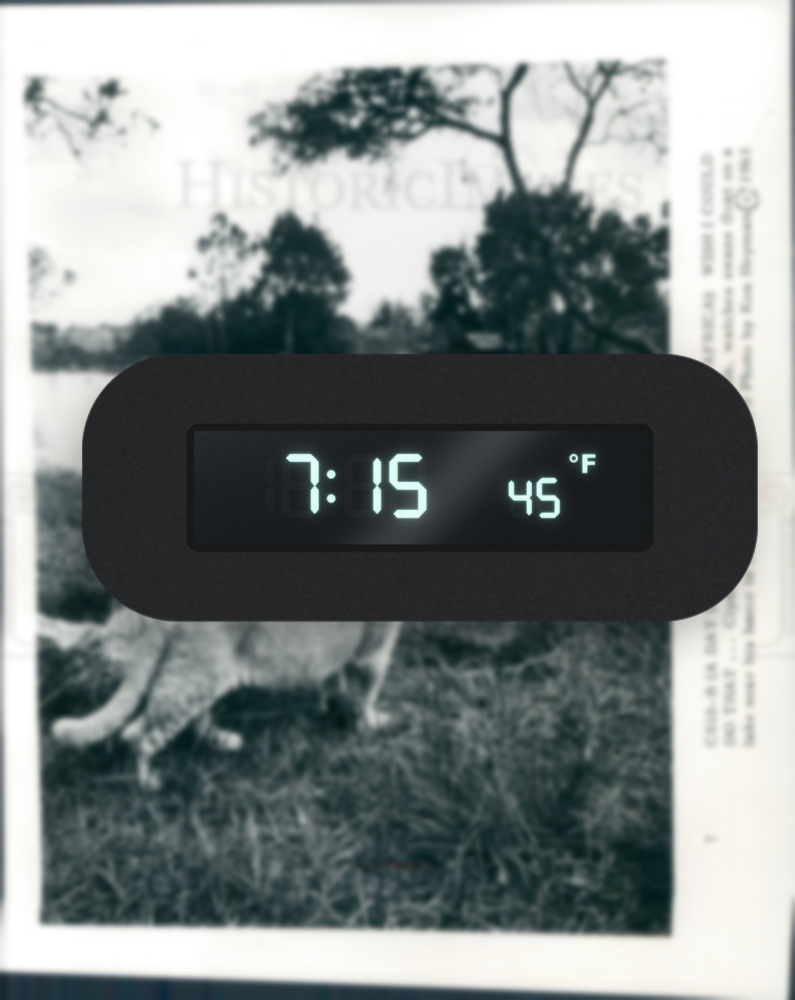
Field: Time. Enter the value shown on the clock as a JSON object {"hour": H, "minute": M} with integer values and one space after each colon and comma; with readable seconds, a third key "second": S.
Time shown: {"hour": 7, "minute": 15}
